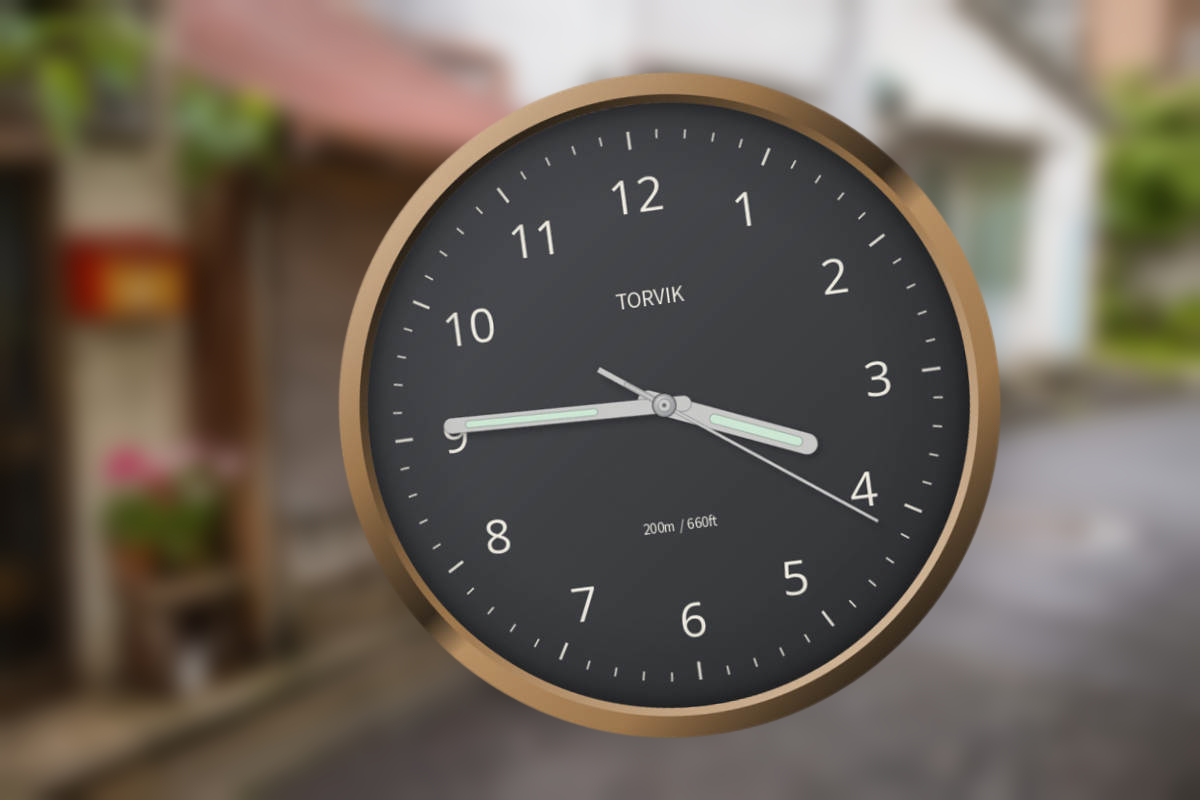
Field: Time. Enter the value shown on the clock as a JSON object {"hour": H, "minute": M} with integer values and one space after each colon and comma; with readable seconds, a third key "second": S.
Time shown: {"hour": 3, "minute": 45, "second": 21}
